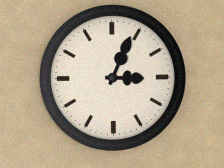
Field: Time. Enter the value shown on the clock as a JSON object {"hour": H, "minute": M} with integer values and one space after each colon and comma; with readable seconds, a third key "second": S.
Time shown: {"hour": 3, "minute": 4}
